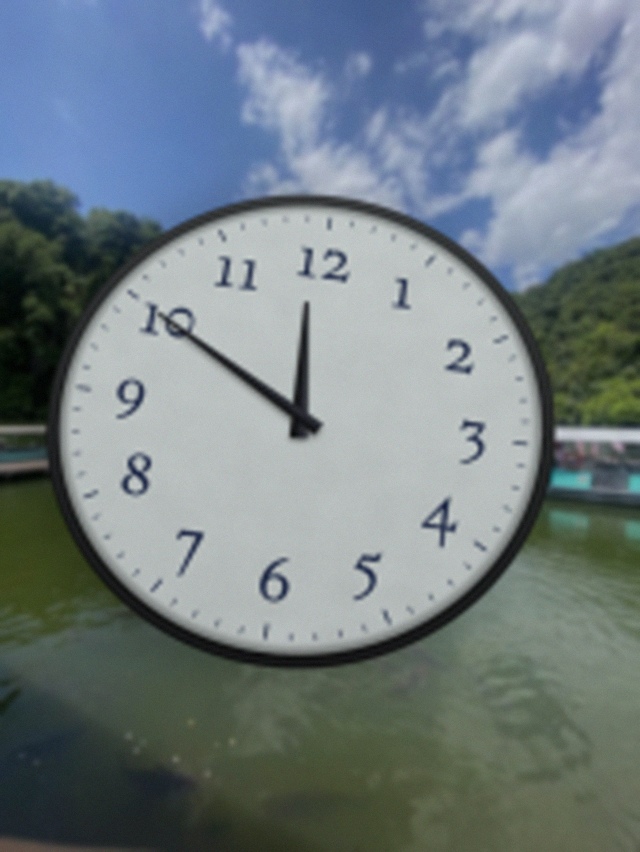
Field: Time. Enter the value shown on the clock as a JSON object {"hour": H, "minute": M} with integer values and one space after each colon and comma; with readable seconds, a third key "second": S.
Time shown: {"hour": 11, "minute": 50}
